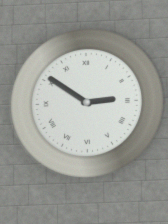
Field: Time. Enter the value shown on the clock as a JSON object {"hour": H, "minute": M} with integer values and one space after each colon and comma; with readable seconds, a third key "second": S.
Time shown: {"hour": 2, "minute": 51}
